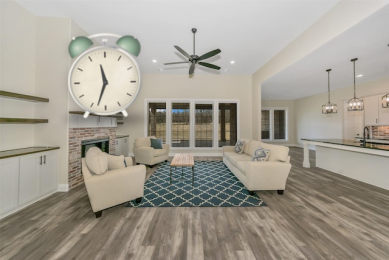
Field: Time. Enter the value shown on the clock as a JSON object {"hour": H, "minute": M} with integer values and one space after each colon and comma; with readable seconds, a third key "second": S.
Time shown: {"hour": 11, "minute": 33}
